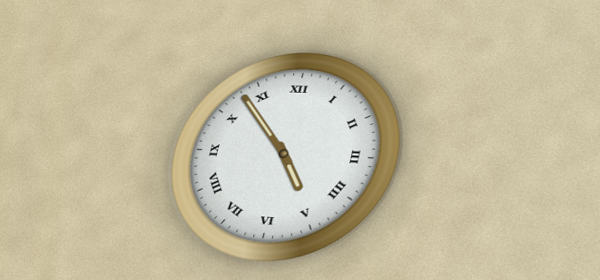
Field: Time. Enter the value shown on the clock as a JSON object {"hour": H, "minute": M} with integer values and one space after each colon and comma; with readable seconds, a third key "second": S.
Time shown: {"hour": 4, "minute": 53}
